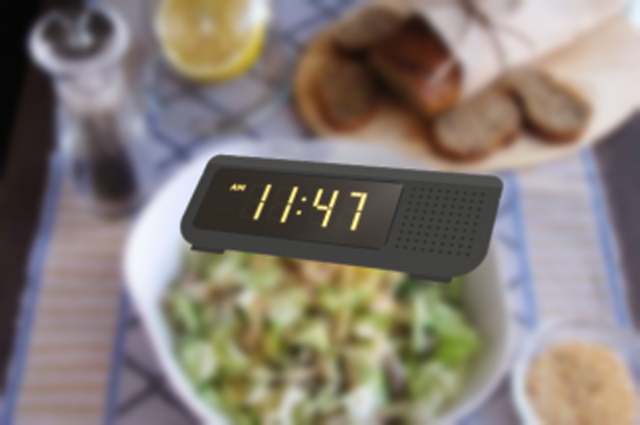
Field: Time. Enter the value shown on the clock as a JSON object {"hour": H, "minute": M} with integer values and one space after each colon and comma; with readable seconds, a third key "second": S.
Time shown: {"hour": 11, "minute": 47}
